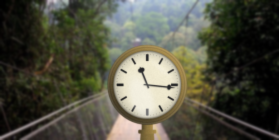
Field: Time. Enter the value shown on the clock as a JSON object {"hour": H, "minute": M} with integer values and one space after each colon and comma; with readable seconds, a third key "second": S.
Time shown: {"hour": 11, "minute": 16}
